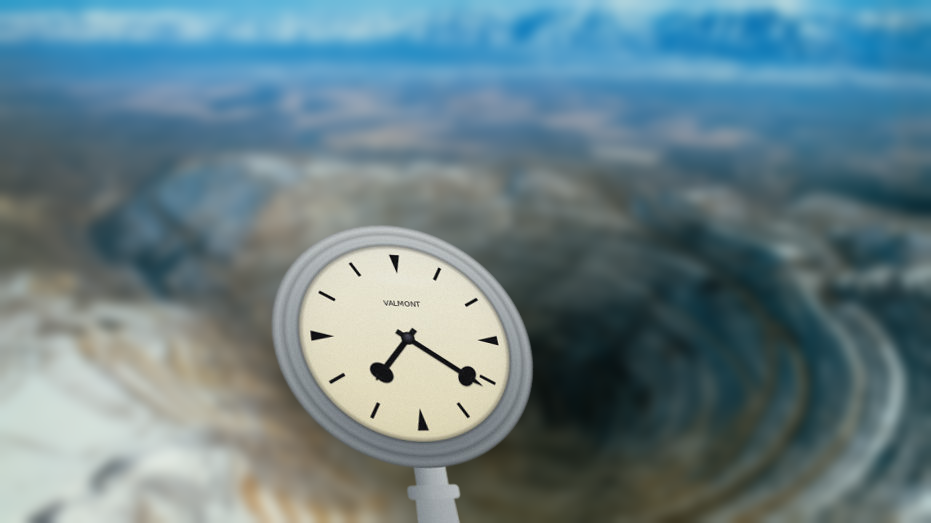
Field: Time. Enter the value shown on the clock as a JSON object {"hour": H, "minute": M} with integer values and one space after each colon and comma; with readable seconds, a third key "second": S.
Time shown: {"hour": 7, "minute": 21}
